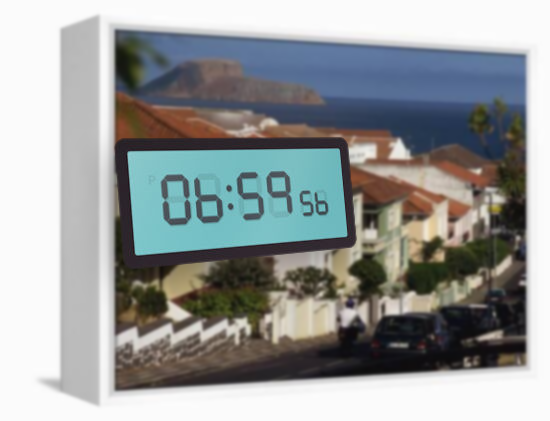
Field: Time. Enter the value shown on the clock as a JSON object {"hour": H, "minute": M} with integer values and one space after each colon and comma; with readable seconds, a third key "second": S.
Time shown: {"hour": 6, "minute": 59, "second": 56}
